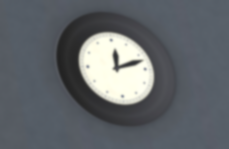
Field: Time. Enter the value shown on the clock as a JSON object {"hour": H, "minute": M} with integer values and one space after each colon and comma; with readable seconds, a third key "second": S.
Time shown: {"hour": 12, "minute": 12}
